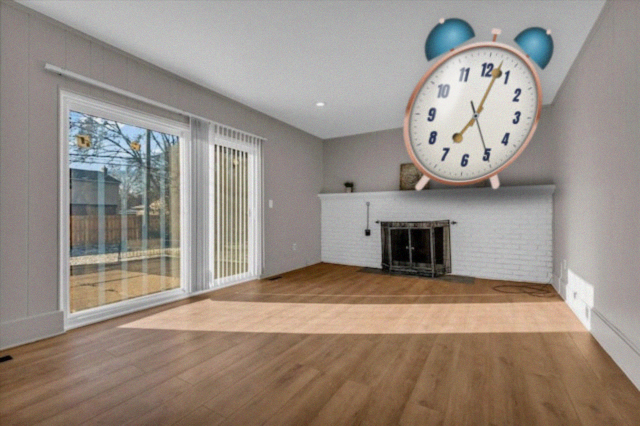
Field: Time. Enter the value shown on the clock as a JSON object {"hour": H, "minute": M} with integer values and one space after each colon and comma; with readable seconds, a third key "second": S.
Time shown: {"hour": 7, "minute": 2, "second": 25}
